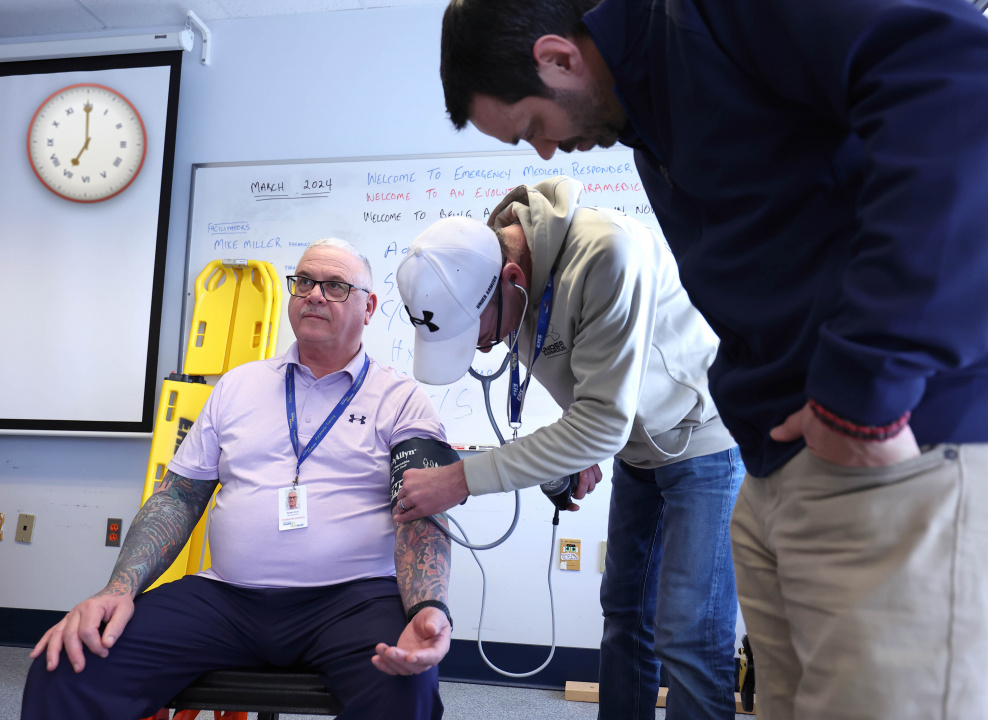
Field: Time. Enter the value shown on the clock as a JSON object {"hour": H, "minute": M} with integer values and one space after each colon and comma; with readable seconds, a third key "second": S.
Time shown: {"hour": 7, "minute": 0}
